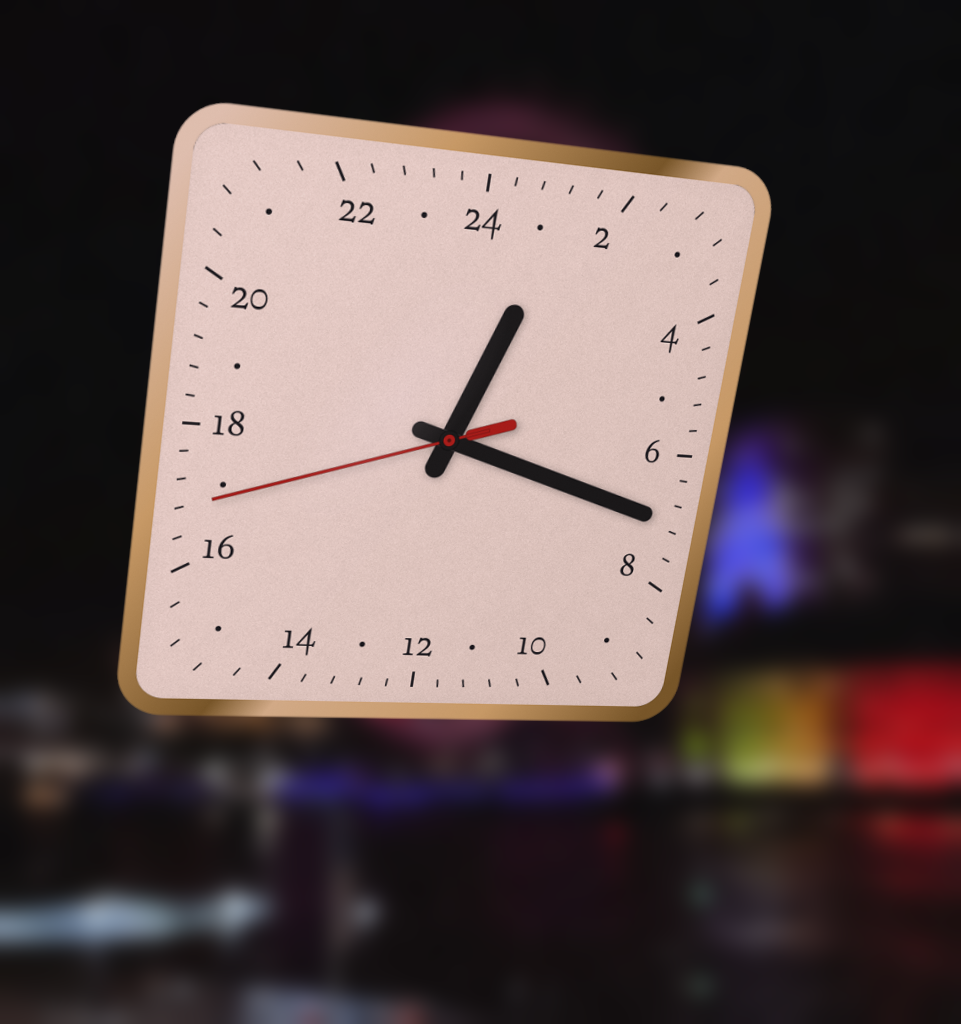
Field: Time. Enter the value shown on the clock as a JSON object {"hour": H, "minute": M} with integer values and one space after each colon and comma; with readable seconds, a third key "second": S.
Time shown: {"hour": 1, "minute": 17, "second": 42}
